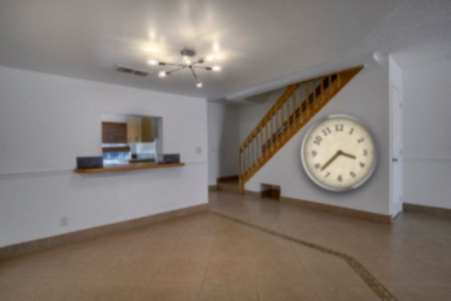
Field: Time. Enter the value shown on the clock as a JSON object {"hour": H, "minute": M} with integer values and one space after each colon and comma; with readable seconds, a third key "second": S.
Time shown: {"hour": 3, "minute": 38}
